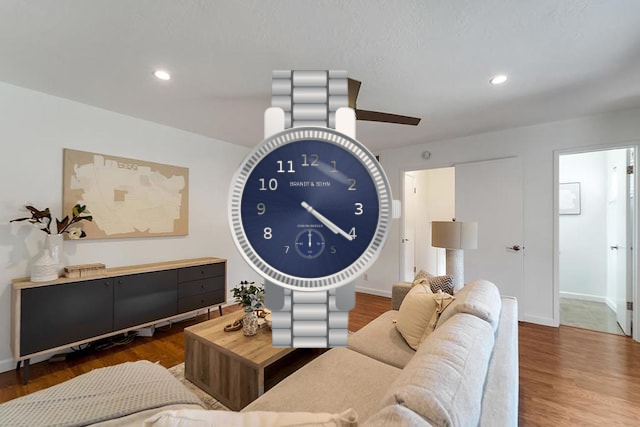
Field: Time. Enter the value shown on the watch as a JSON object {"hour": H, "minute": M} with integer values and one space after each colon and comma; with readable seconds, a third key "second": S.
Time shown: {"hour": 4, "minute": 21}
